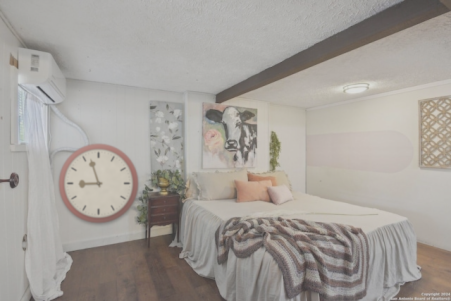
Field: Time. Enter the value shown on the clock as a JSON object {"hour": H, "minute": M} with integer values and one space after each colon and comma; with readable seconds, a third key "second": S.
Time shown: {"hour": 8, "minute": 57}
